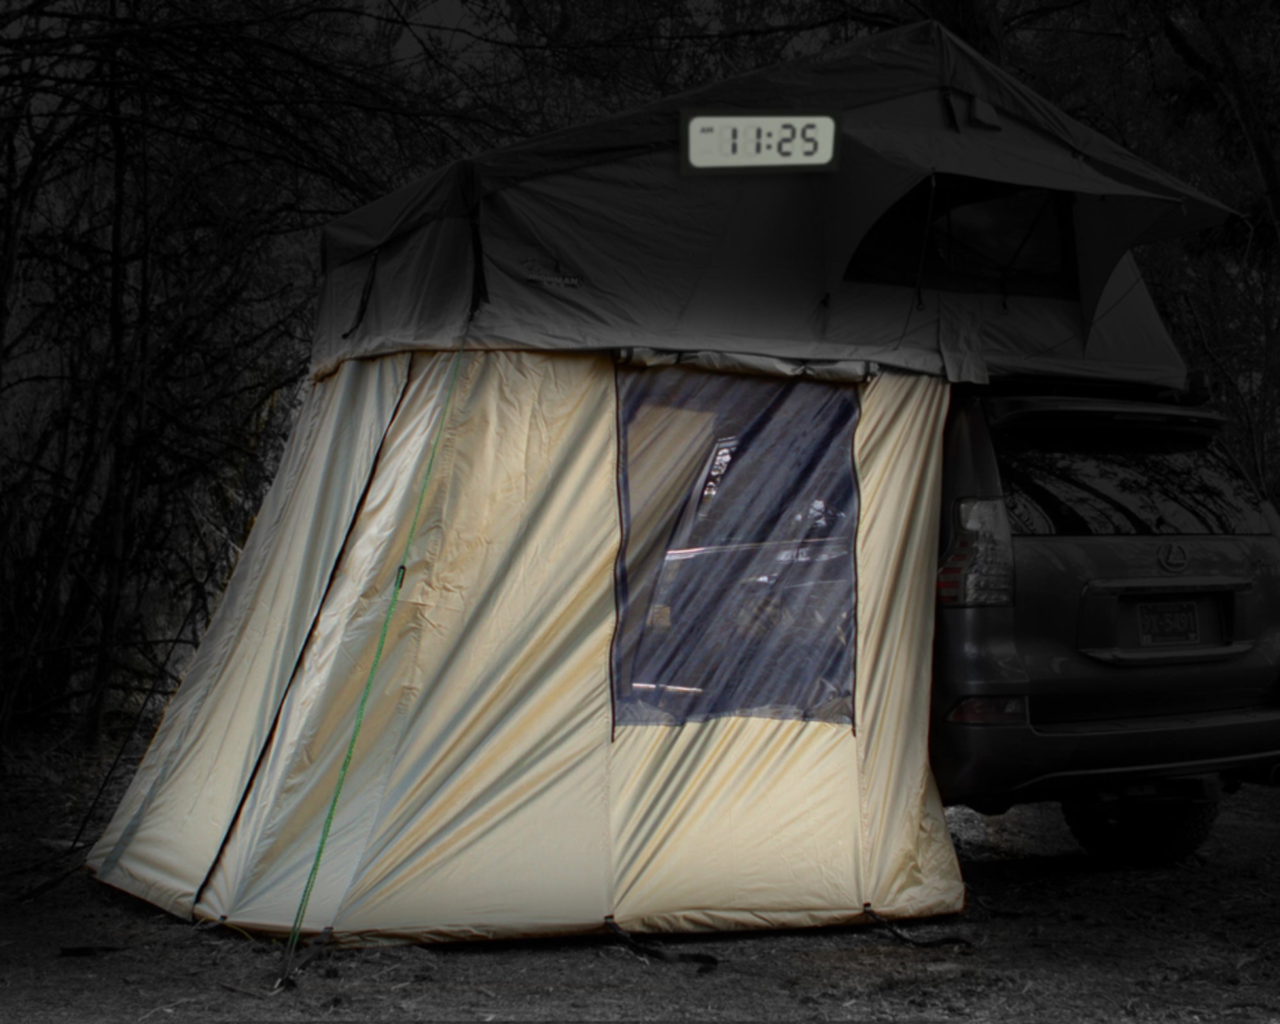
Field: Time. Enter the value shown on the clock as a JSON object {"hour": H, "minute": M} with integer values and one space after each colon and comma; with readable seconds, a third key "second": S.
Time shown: {"hour": 11, "minute": 25}
